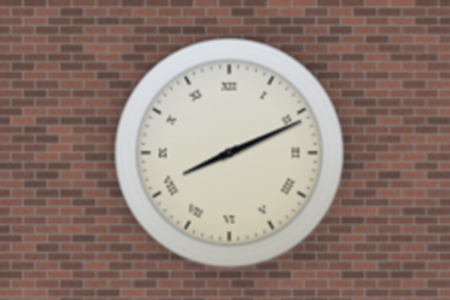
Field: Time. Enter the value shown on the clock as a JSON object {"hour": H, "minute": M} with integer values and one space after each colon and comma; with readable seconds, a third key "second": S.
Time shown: {"hour": 8, "minute": 11}
